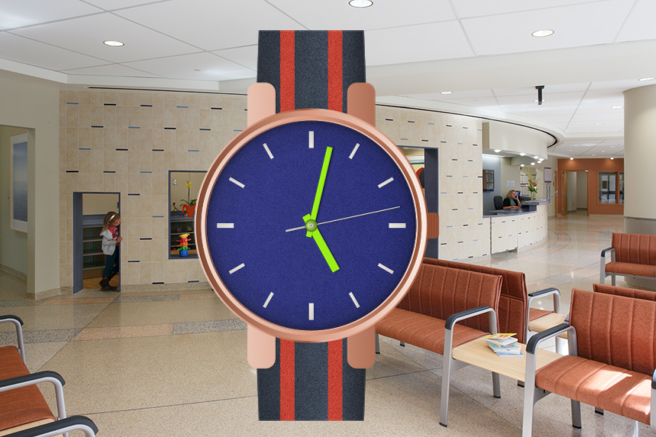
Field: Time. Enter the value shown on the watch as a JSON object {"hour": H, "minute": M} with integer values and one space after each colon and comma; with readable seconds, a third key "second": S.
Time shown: {"hour": 5, "minute": 2, "second": 13}
